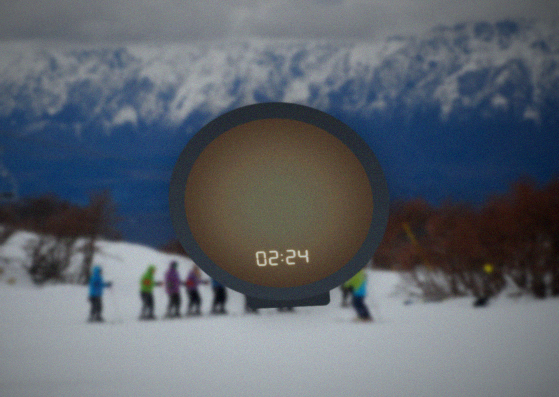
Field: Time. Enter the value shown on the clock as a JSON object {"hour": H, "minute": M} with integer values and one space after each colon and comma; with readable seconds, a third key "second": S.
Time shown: {"hour": 2, "minute": 24}
